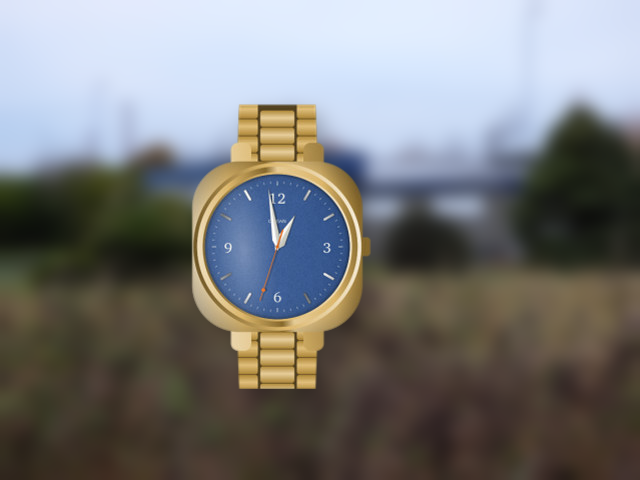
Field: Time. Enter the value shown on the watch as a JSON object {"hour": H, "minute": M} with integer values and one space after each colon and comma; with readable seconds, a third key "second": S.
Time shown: {"hour": 12, "minute": 58, "second": 33}
